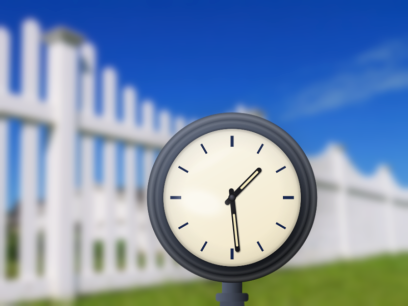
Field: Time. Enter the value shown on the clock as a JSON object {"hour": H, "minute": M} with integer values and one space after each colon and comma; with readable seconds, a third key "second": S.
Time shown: {"hour": 1, "minute": 29}
